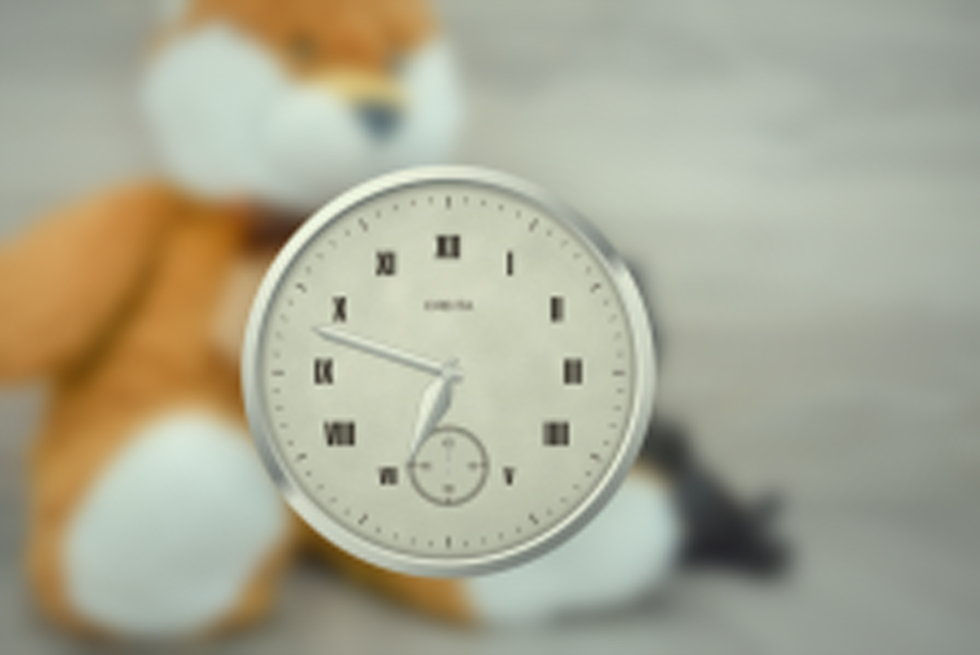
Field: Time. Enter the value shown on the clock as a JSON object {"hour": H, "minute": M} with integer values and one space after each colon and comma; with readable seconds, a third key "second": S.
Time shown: {"hour": 6, "minute": 48}
